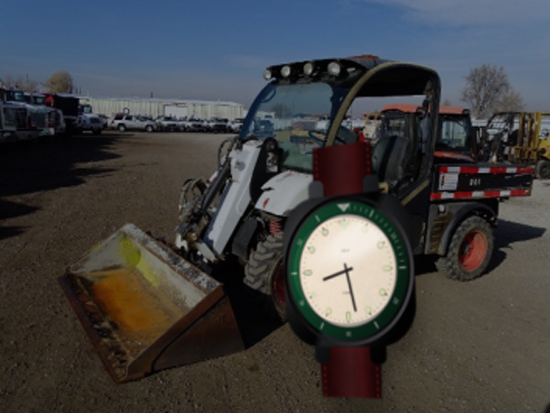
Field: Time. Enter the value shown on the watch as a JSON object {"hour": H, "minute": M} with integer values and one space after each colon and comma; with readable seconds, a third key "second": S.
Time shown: {"hour": 8, "minute": 28}
